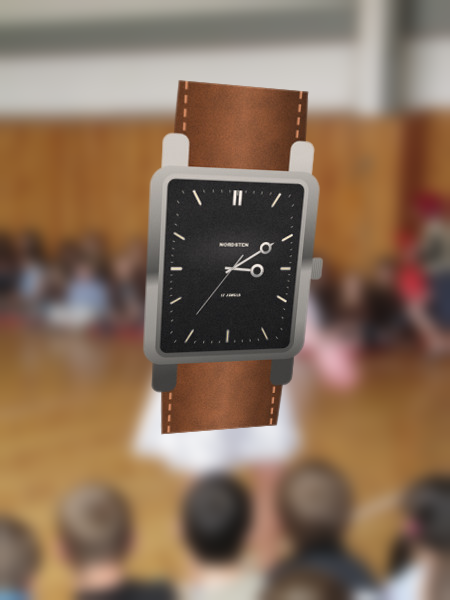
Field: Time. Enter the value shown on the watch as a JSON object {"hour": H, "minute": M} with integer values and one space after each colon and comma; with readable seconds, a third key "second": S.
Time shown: {"hour": 3, "minute": 9, "second": 36}
